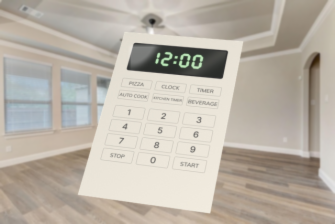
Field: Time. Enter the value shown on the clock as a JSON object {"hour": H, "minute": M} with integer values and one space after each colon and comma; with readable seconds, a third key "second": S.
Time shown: {"hour": 12, "minute": 0}
